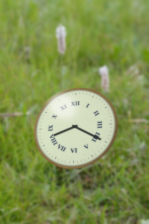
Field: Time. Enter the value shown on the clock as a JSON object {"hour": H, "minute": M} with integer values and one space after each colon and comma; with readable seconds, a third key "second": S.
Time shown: {"hour": 8, "minute": 20}
